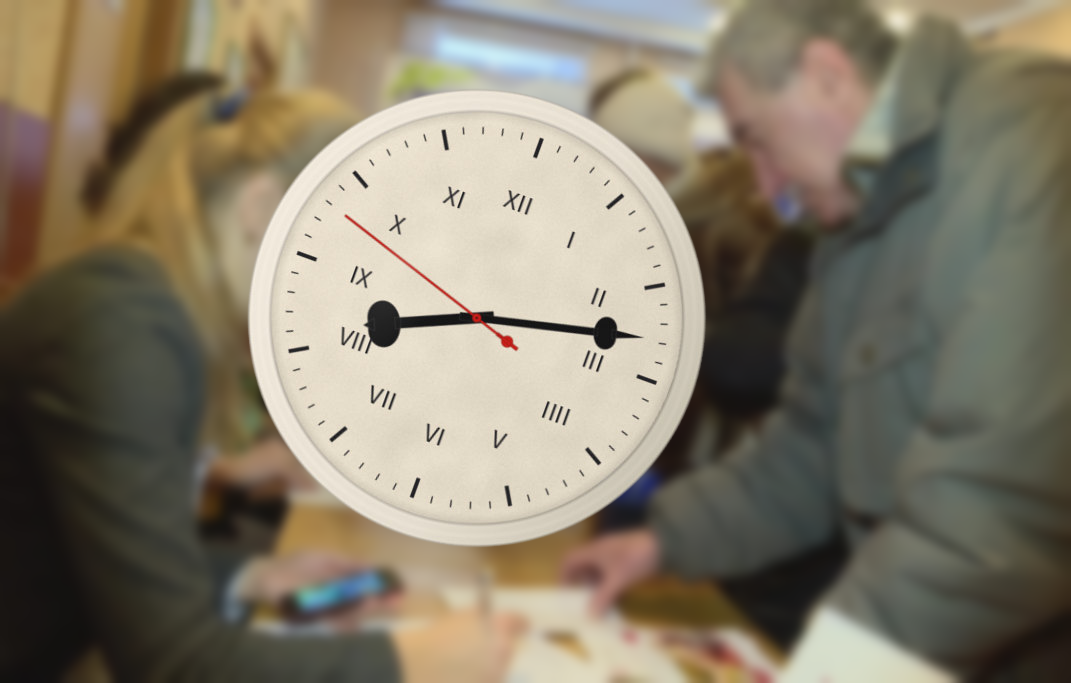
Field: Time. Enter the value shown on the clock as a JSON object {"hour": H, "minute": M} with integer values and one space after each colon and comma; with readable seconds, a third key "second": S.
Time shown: {"hour": 8, "minute": 12, "second": 48}
